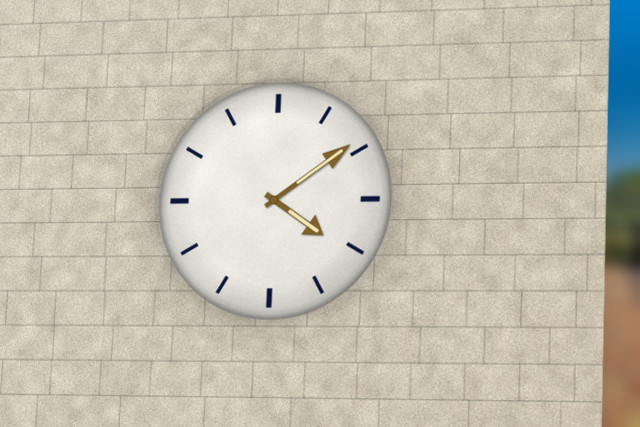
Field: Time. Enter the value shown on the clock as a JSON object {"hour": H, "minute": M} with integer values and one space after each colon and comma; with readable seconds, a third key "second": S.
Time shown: {"hour": 4, "minute": 9}
